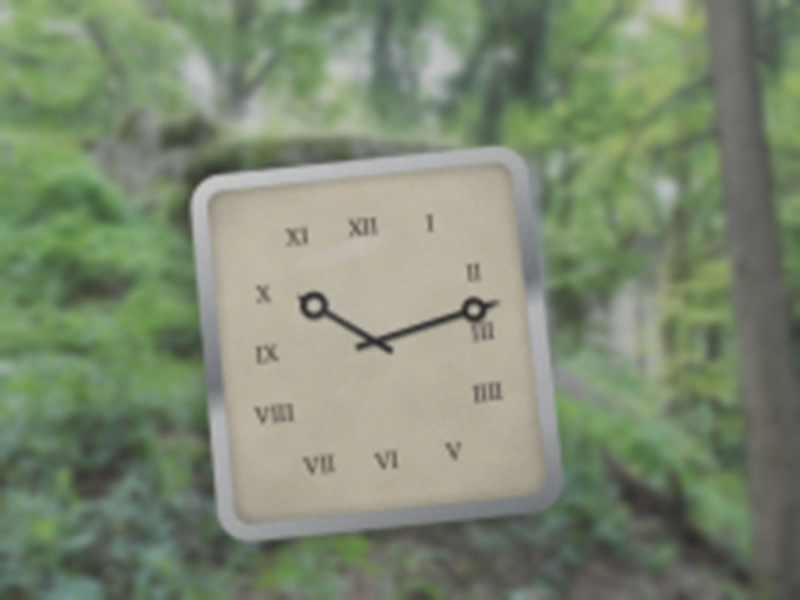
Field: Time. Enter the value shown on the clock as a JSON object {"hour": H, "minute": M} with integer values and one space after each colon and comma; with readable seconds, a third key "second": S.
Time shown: {"hour": 10, "minute": 13}
